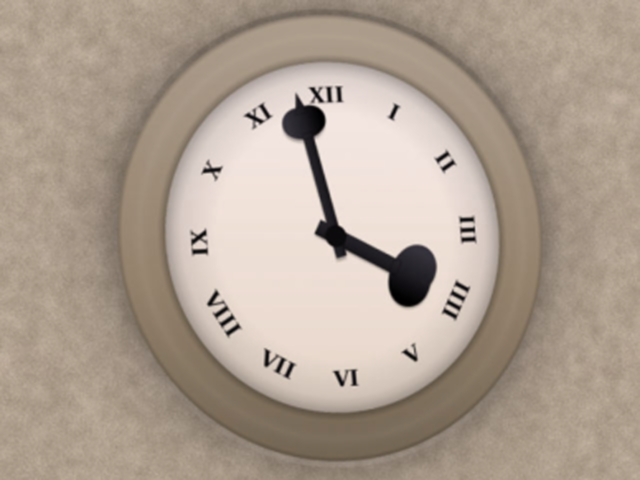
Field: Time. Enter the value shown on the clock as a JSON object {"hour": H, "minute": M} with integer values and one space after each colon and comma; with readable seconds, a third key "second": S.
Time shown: {"hour": 3, "minute": 58}
